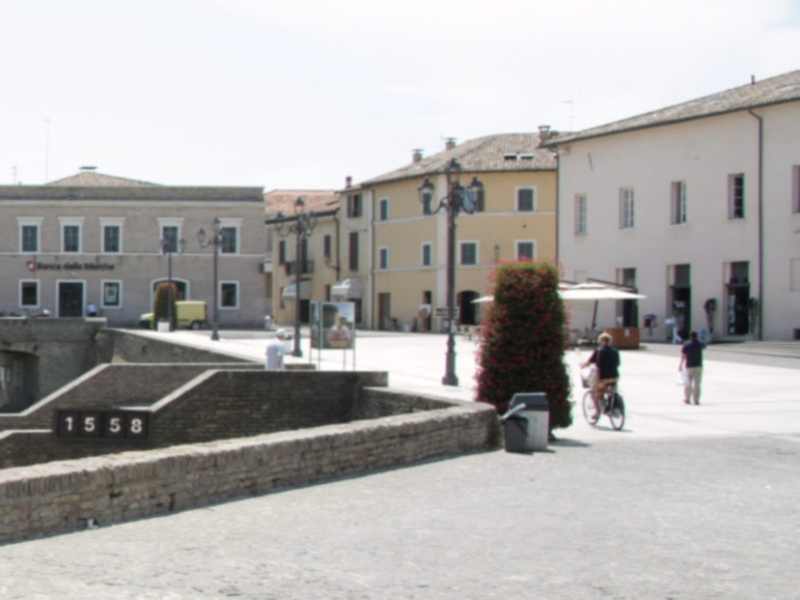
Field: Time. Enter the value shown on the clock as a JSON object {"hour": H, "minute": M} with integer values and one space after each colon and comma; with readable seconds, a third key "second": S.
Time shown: {"hour": 15, "minute": 58}
